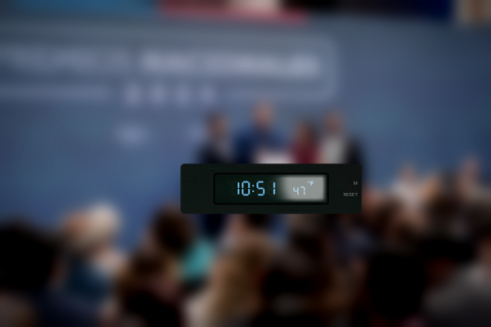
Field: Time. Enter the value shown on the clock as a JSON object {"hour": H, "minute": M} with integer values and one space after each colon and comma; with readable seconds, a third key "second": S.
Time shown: {"hour": 10, "minute": 51}
